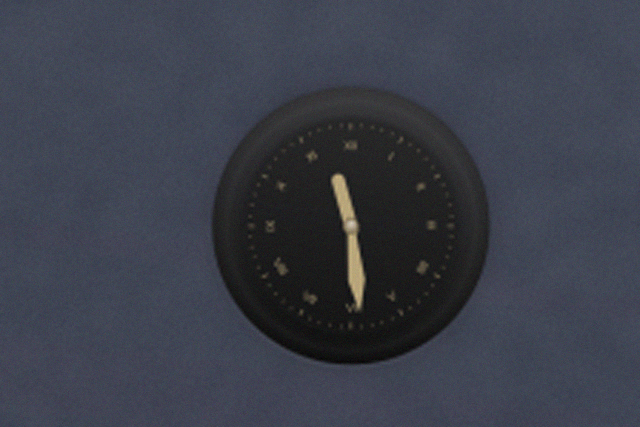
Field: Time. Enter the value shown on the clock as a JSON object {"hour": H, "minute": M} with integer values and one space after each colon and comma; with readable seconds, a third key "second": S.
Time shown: {"hour": 11, "minute": 29}
